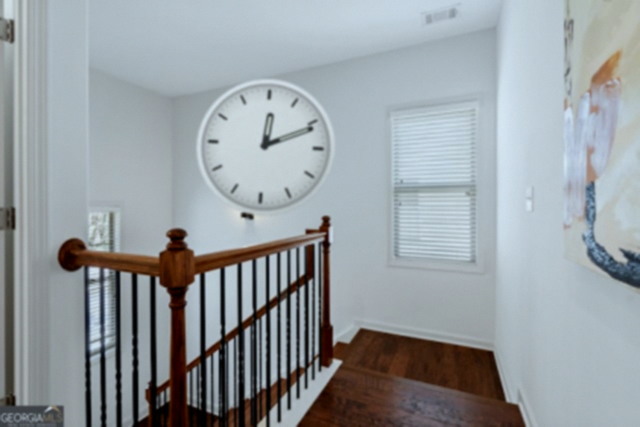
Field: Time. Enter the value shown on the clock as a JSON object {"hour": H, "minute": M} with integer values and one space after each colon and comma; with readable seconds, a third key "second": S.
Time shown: {"hour": 12, "minute": 11}
